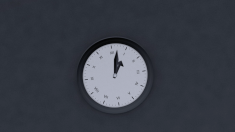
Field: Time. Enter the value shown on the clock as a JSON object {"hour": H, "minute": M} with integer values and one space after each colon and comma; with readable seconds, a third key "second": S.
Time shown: {"hour": 1, "minute": 2}
